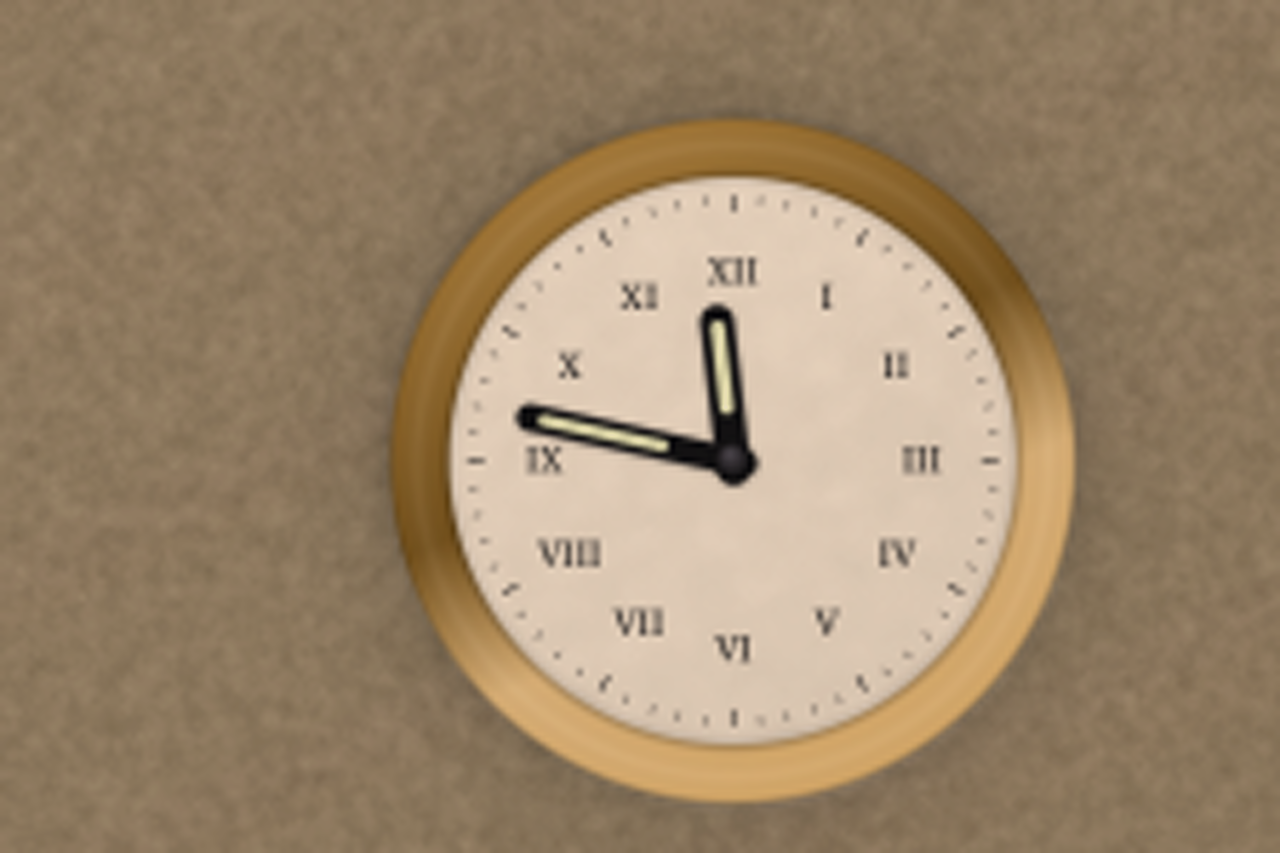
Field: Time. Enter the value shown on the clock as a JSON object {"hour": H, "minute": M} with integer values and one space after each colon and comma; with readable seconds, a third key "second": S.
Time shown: {"hour": 11, "minute": 47}
